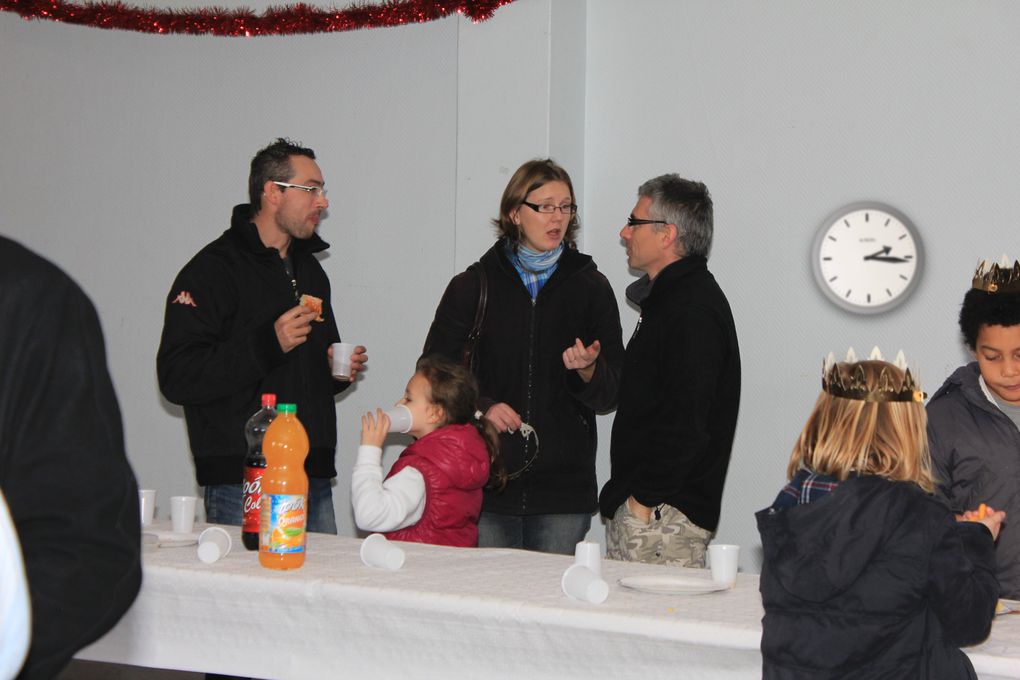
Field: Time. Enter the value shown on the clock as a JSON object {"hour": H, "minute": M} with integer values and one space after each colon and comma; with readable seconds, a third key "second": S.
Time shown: {"hour": 2, "minute": 16}
